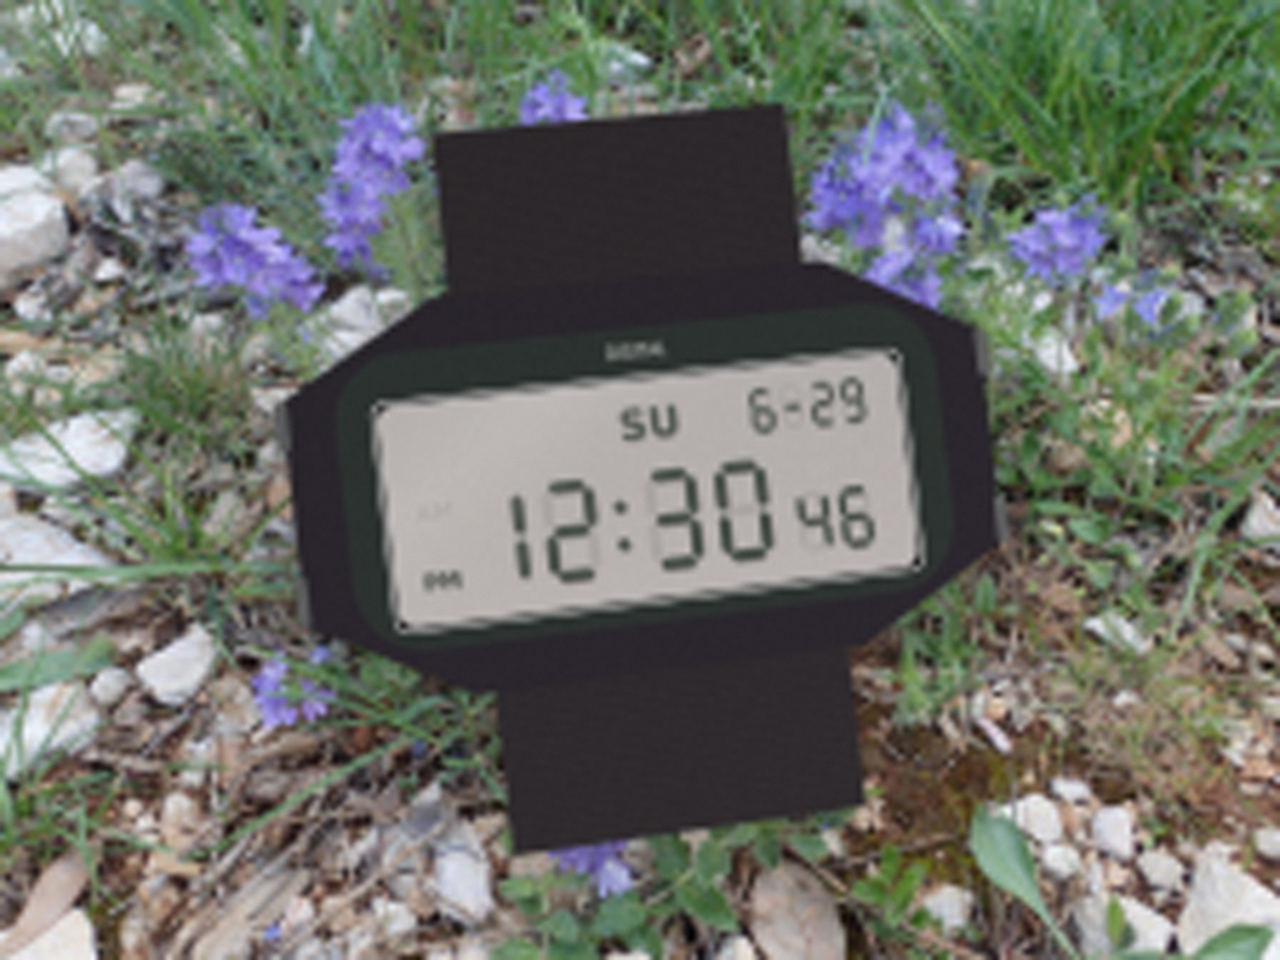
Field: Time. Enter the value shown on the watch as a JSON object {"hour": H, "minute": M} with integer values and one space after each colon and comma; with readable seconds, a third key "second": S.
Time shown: {"hour": 12, "minute": 30, "second": 46}
